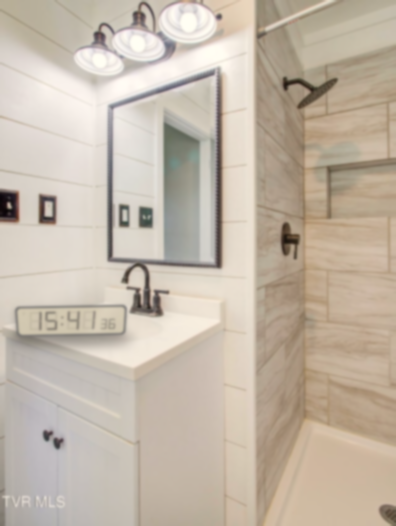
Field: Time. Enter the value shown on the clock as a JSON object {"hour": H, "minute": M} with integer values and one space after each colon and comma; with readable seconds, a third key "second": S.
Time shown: {"hour": 15, "minute": 41}
